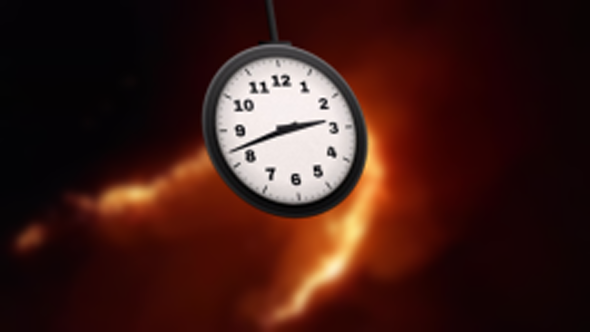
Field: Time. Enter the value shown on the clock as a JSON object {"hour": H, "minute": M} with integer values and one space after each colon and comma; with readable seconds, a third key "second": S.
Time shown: {"hour": 2, "minute": 42}
